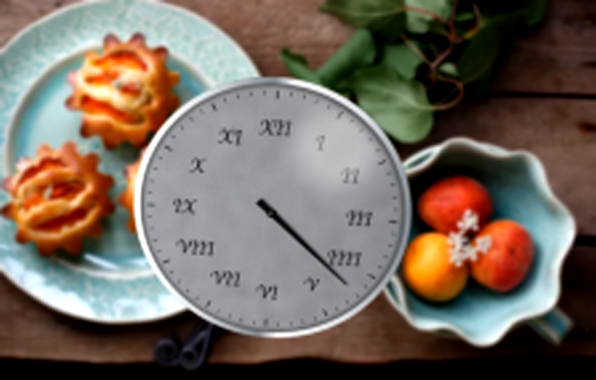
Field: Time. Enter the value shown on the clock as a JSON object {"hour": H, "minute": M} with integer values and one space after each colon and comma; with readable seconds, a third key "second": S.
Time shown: {"hour": 4, "minute": 22}
